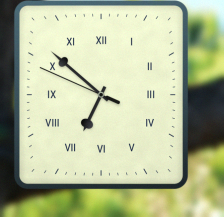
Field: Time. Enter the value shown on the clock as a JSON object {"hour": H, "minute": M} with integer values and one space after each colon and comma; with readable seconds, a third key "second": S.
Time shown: {"hour": 6, "minute": 51, "second": 49}
